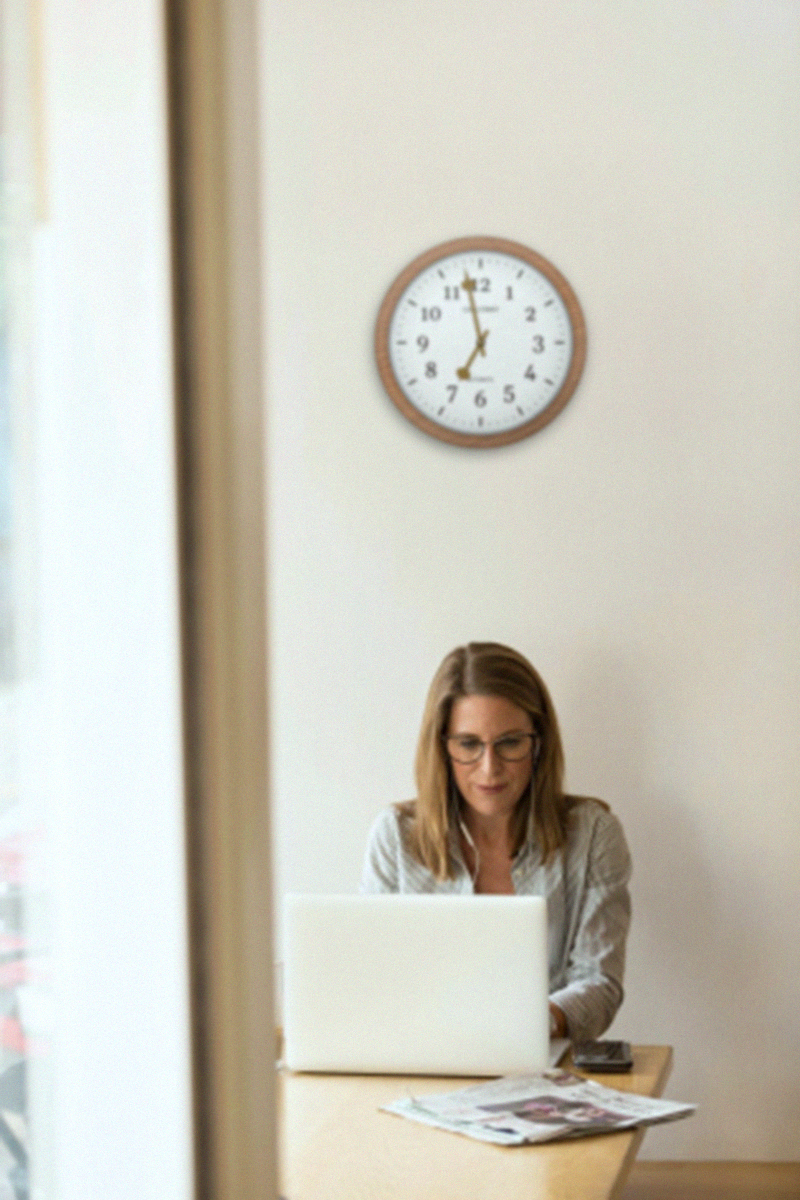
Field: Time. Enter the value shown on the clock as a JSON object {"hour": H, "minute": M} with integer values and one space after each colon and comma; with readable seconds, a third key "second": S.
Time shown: {"hour": 6, "minute": 58}
